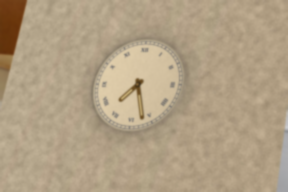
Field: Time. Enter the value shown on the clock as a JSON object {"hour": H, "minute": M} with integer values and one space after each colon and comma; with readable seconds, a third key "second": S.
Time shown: {"hour": 7, "minute": 27}
